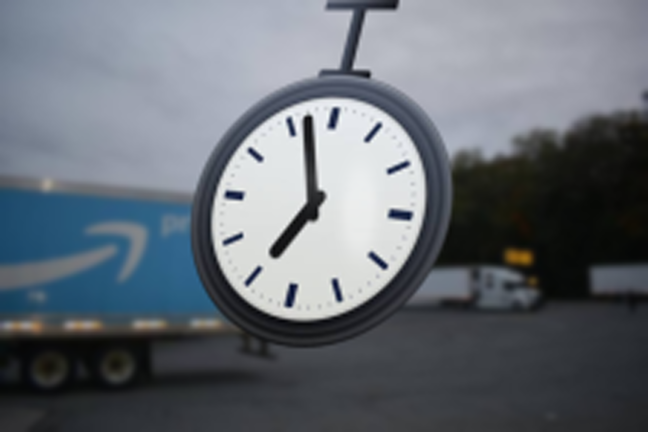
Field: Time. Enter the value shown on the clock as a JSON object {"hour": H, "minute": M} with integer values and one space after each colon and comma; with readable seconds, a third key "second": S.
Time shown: {"hour": 6, "minute": 57}
